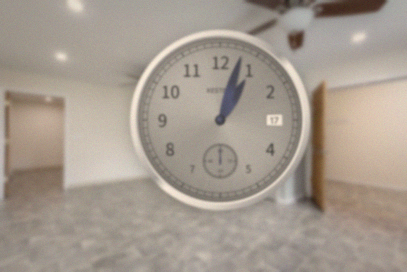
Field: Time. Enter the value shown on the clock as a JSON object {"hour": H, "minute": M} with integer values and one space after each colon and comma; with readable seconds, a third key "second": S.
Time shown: {"hour": 1, "minute": 3}
